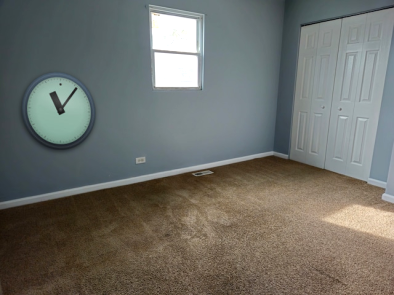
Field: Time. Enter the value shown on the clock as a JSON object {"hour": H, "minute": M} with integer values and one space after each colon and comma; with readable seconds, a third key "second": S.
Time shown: {"hour": 11, "minute": 6}
